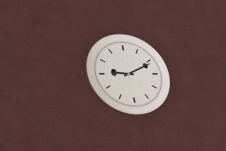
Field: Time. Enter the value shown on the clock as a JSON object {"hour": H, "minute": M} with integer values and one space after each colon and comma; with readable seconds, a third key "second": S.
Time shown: {"hour": 9, "minute": 11}
